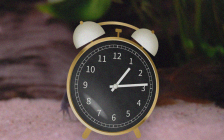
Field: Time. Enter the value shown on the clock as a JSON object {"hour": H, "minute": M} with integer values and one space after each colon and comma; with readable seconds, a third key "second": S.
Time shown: {"hour": 1, "minute": 14}
